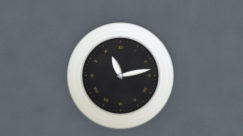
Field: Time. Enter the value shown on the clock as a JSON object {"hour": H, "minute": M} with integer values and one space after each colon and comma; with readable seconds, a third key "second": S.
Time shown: {"hour": 11, "minute": 13}
